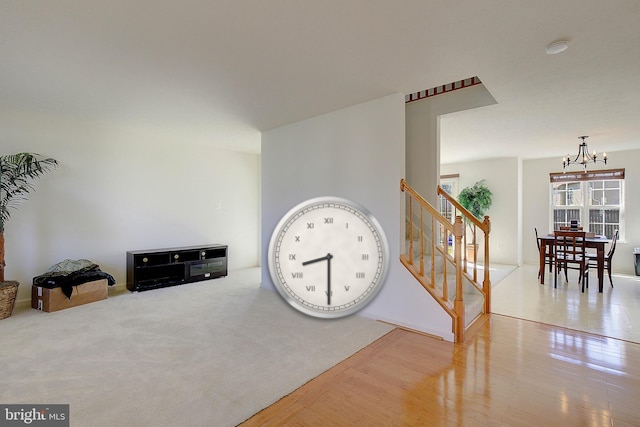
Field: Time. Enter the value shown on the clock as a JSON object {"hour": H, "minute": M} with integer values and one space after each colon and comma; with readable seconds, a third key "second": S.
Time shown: {"hour": 8, "minute": 30}
